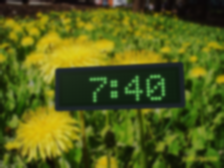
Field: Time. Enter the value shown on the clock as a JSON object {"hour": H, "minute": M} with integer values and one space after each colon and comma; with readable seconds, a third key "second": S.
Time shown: {"hour": 7, "minute": 40}
